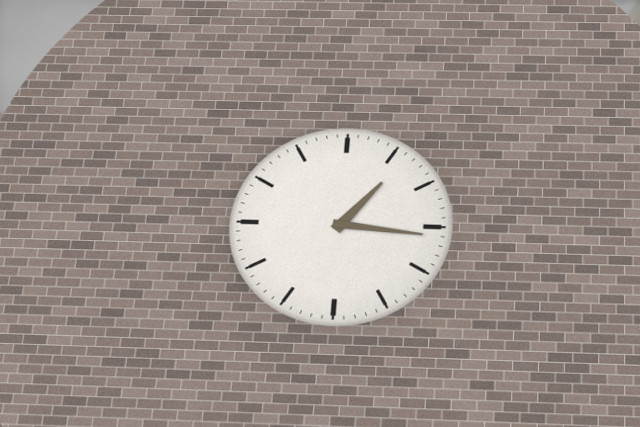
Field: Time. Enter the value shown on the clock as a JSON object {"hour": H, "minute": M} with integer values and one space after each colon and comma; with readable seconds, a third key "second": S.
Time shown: {"hour": 1, "minute": 16}
